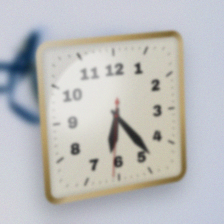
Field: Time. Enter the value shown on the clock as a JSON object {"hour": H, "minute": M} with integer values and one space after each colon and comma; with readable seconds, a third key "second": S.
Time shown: {"hour": 6, "minute": 23, "second": 31}
